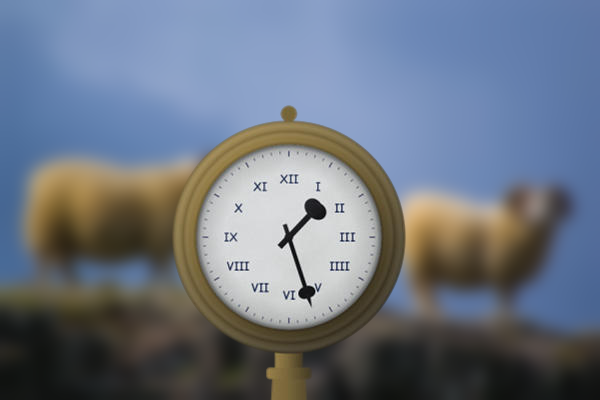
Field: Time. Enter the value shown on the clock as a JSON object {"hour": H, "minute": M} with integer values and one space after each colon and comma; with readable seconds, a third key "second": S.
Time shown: {"hour": 1, "minute": 27}
